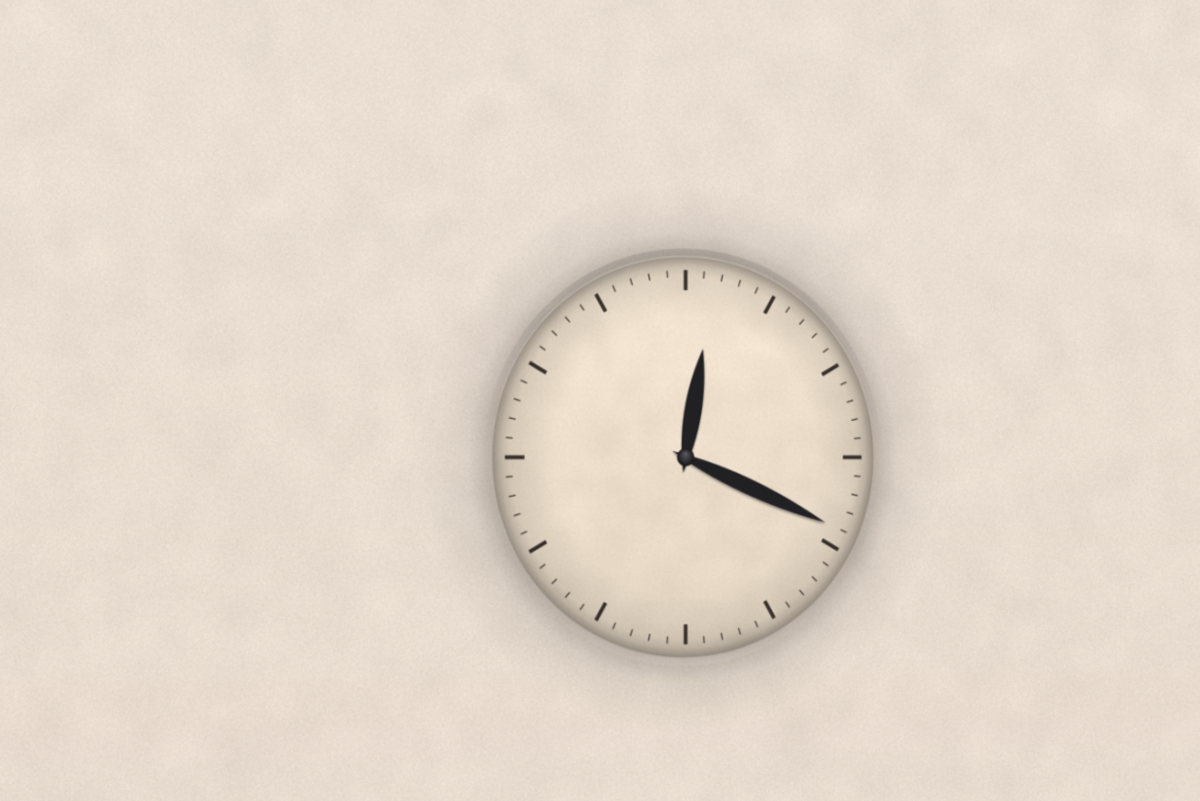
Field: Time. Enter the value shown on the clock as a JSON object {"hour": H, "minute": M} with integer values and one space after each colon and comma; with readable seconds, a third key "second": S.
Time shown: {"hour": 12, "minute": 19}
